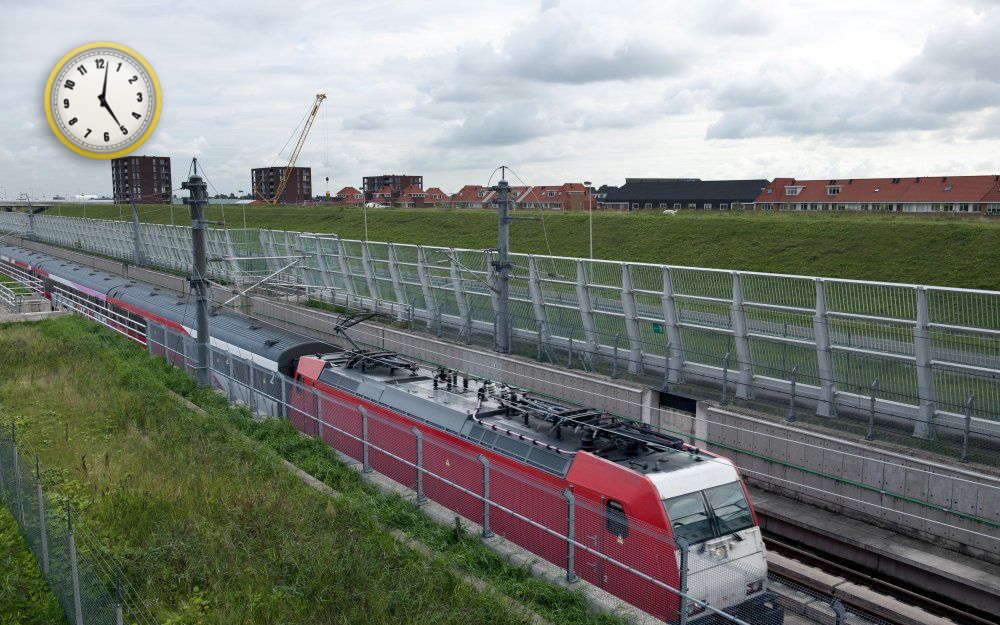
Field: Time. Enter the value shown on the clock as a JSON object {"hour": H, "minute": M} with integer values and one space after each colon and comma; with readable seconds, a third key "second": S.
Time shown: {"hour": 5, "minute": 2}
